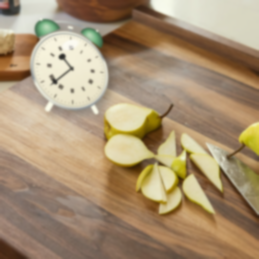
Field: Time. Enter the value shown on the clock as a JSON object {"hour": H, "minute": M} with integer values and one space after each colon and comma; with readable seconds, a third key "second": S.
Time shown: {"hour": 10, "minute": 38}
